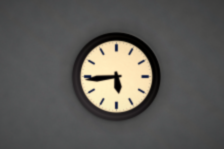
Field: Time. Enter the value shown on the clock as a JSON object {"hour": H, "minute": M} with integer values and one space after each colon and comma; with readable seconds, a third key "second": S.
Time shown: {"hour": 5, "minute": 44}
